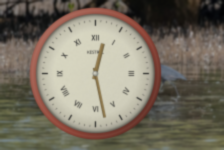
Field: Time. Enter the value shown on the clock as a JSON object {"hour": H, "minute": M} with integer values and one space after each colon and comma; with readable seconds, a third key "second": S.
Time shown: {"hour": 12, "minute": 28}
